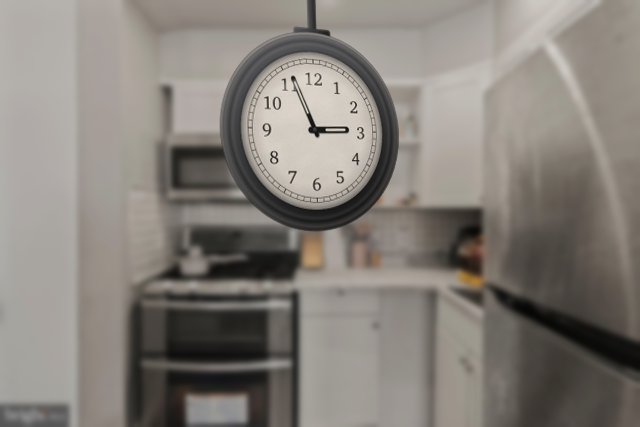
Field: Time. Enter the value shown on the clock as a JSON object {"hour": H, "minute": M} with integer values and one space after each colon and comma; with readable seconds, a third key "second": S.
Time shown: {"hour": 2, "minute": 56}
